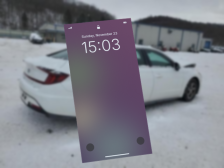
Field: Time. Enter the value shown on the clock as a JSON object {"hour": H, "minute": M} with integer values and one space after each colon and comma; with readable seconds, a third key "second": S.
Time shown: {"hour": 15, "minute": 3}
